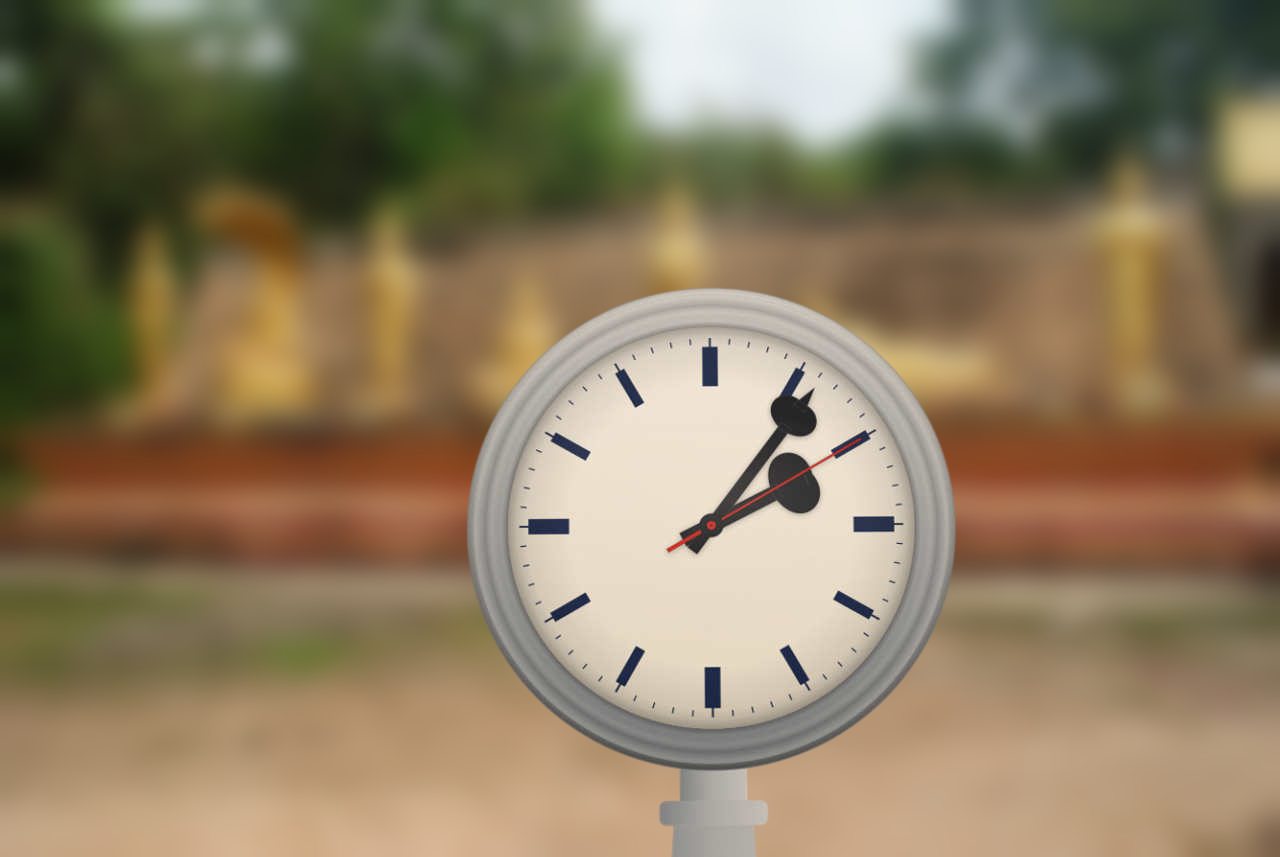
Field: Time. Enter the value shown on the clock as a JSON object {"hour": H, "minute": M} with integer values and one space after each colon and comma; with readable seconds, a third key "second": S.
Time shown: {"hour": 2, "minute": 6, "second": 10}
